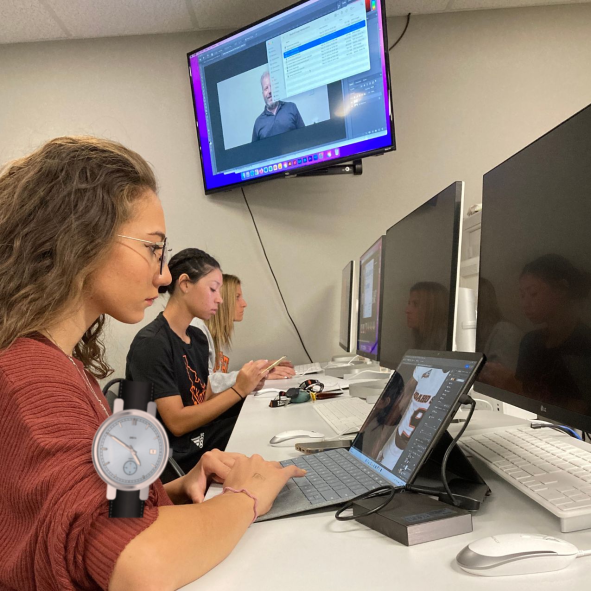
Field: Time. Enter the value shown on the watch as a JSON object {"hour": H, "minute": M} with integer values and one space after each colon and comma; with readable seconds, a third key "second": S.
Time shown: {"hour": 4, "minute": 50}
